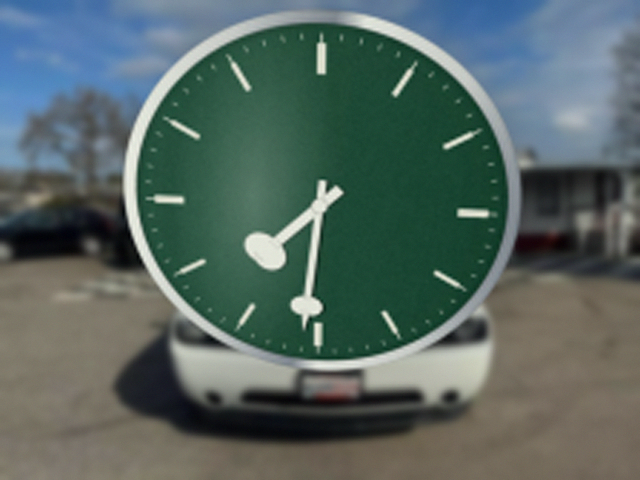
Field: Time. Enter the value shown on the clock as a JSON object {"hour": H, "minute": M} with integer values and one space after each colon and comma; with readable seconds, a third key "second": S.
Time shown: {"hour": 7, "minute": 31}
